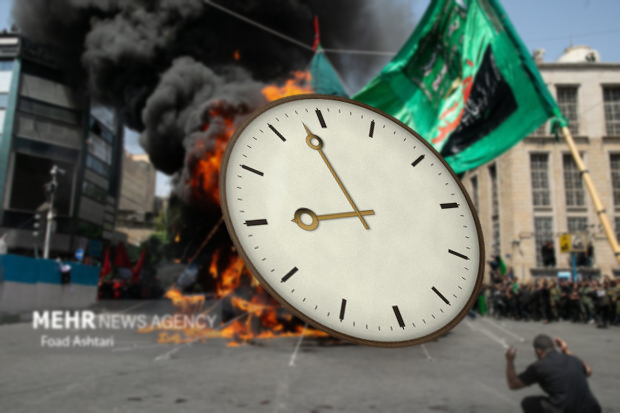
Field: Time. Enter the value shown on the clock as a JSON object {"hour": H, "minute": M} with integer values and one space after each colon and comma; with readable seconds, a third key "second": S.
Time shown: {"hour": 8, "minute": 58}
